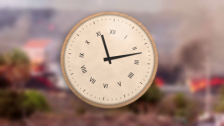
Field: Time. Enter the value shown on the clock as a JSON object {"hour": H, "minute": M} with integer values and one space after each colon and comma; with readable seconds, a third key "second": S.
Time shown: {"hour": 11, "minute": 12}
